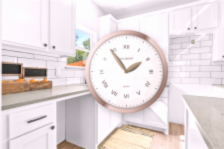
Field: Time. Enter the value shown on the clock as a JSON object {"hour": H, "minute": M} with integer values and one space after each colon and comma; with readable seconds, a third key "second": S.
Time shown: {"hour": 1, "minute": 54}
